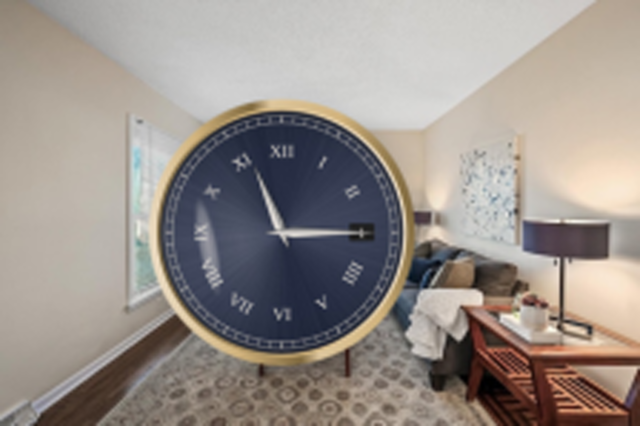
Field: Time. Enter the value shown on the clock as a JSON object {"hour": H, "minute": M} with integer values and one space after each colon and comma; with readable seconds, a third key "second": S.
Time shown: {"hour": 11, "minute": 15}
